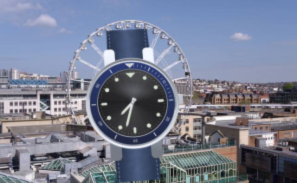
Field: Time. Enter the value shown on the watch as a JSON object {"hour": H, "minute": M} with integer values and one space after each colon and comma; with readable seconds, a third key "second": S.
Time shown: {"hour": 7, "minute": 33}
